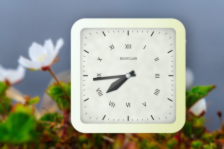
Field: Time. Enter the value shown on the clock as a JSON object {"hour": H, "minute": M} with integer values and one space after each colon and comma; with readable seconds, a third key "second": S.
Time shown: {"hour": 7, "minute": 44}
